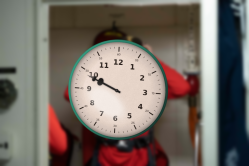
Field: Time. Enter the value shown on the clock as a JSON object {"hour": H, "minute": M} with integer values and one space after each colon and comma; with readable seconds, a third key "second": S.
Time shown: {"hour": 9, "minute": 49}
